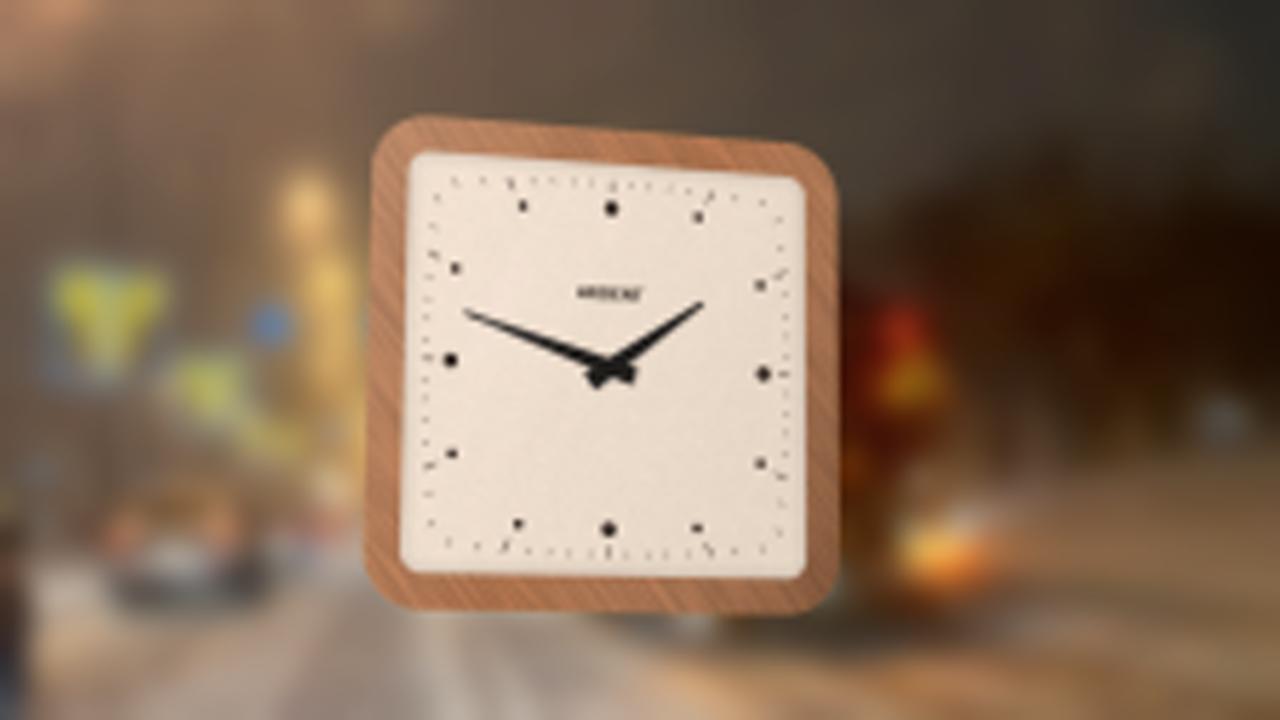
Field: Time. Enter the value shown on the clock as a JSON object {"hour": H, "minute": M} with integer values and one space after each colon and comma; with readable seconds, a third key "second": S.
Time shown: {"hour": 1, "minute": 48}
